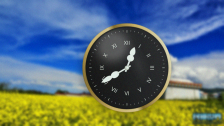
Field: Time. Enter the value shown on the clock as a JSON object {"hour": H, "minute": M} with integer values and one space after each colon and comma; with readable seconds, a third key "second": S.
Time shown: {"hour": 12, "minute": 40}
